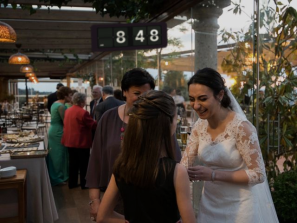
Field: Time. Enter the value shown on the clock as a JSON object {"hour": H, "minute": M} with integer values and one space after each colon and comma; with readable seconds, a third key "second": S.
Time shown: {"hour": 8, "minute": 48}
